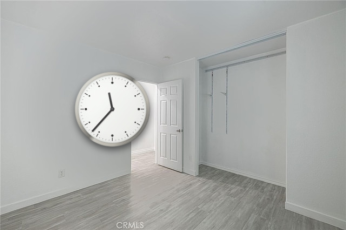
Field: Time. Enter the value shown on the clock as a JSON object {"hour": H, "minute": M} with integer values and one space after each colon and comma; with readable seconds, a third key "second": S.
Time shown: {"hour": 11, "minute": 37}
